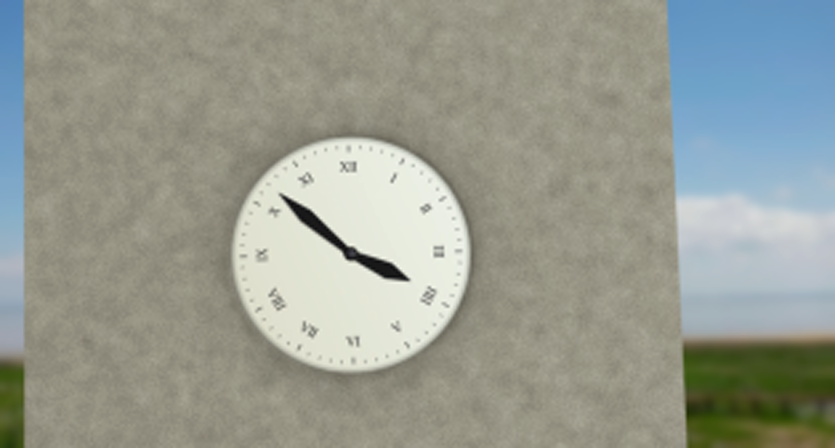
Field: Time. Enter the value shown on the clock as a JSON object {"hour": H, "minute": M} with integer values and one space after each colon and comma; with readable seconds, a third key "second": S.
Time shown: {"hour": 3, "minute": 52}
